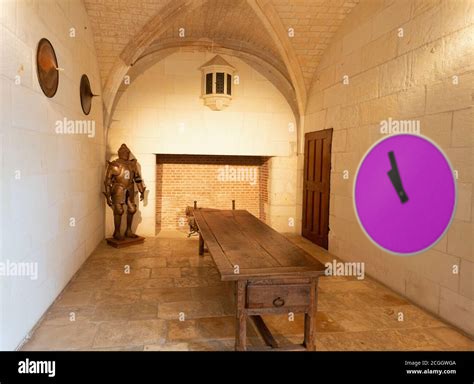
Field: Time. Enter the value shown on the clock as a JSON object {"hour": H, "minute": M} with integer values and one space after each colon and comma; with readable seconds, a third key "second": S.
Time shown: {"hour": 10, "minute": 57}
